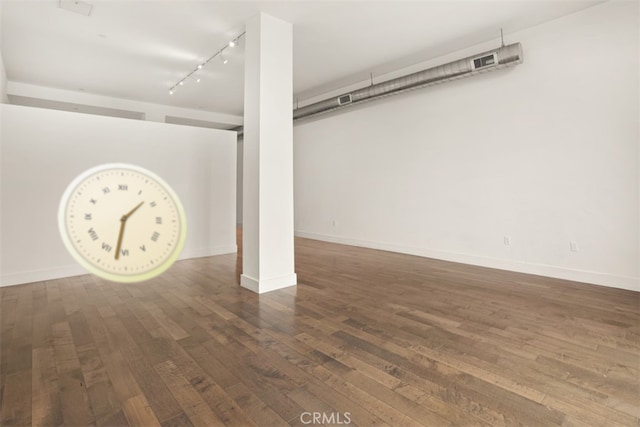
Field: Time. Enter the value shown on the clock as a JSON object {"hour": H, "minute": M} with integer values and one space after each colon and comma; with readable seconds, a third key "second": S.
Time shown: {"hour": 1, "minute": 32}
